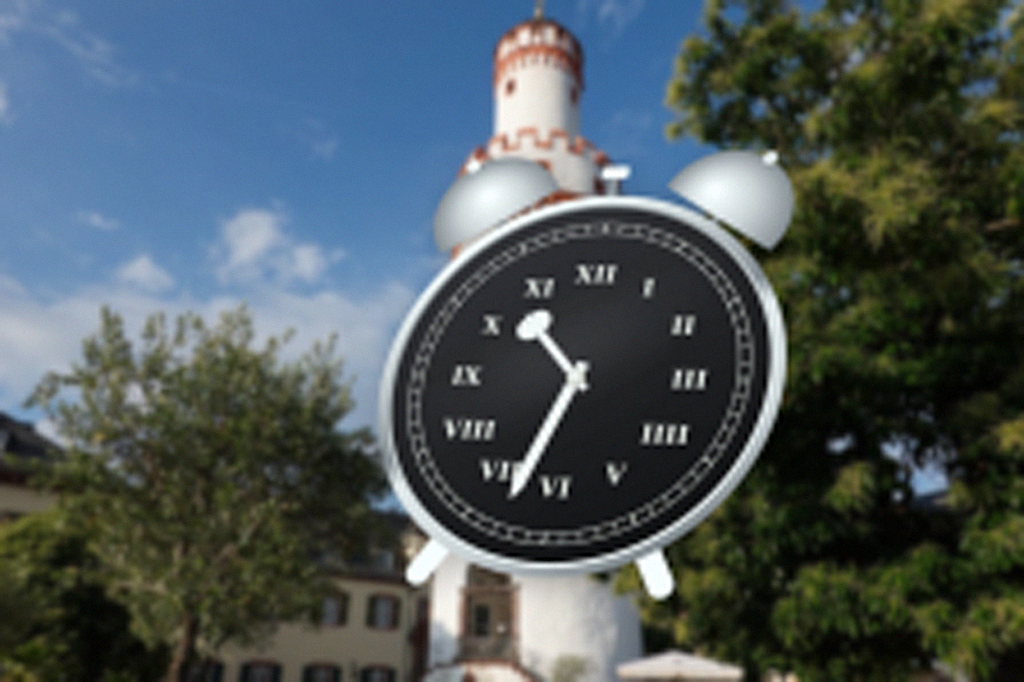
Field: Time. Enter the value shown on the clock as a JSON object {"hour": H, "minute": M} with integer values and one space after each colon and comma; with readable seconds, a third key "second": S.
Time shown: {"hour": 10, "minute": 33}
